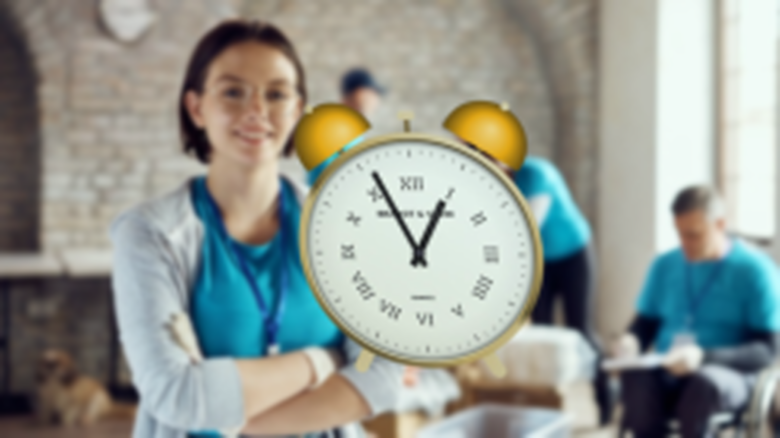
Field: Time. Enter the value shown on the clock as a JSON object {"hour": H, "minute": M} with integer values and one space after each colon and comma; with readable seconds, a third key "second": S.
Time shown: {"hour": 12, "minute": 56}
